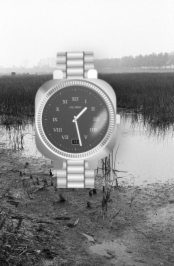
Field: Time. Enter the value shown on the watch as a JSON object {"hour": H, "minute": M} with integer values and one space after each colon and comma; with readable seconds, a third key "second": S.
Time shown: {"hour": 1, "minute": 28}
